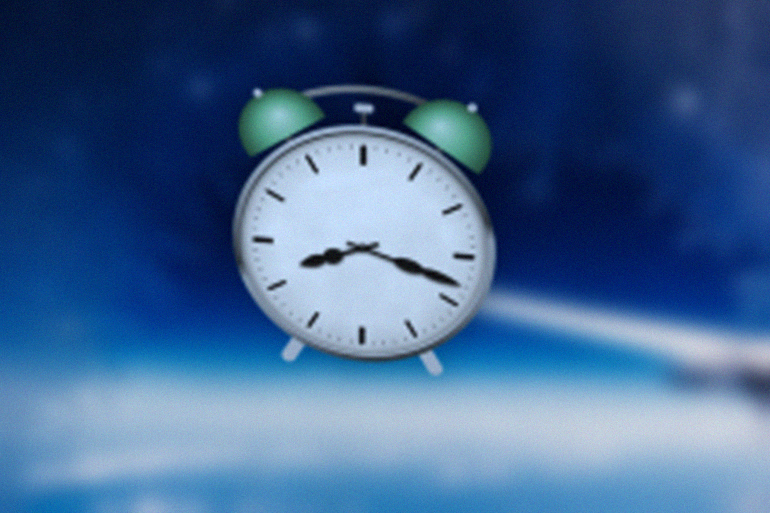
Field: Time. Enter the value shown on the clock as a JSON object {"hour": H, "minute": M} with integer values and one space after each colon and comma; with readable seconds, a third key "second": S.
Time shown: {"hour": 8, "minute": 18}
